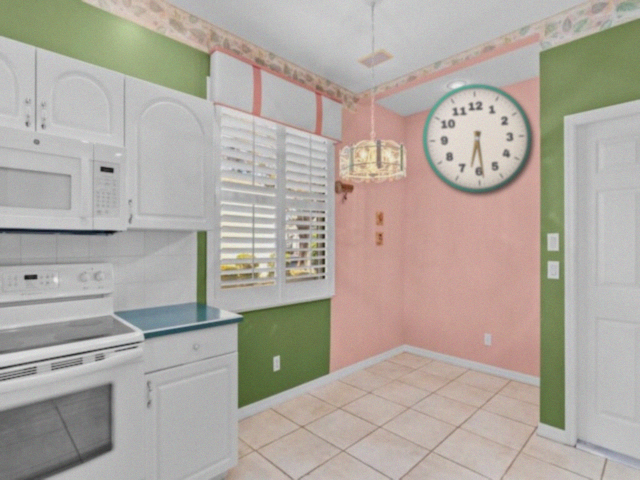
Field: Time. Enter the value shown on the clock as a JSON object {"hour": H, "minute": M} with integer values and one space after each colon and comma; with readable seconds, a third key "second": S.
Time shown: {"hour": 6, "minute": 29}
